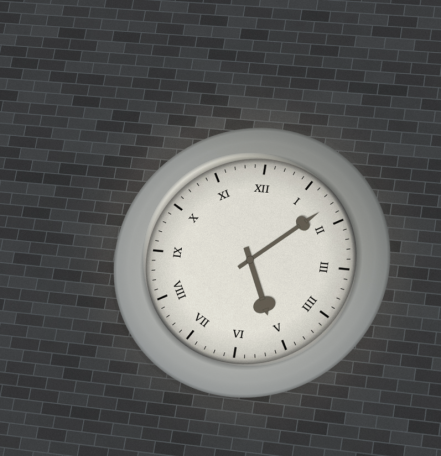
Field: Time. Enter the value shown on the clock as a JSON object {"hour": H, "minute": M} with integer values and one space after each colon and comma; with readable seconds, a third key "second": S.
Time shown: {"hour": 5, "minute": 8}
